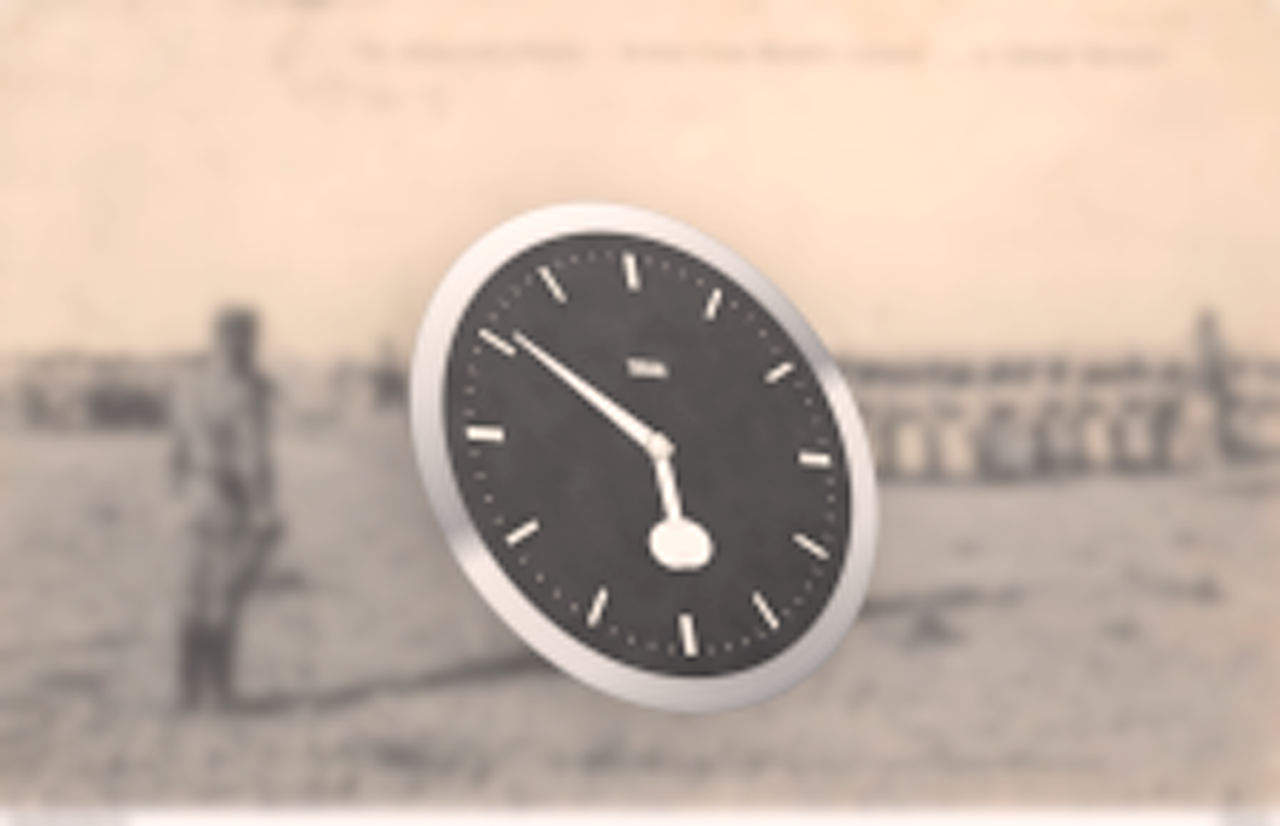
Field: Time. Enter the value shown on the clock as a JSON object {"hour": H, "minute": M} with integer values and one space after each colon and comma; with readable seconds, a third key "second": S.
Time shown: {"hour": 5, "minute": 51}
